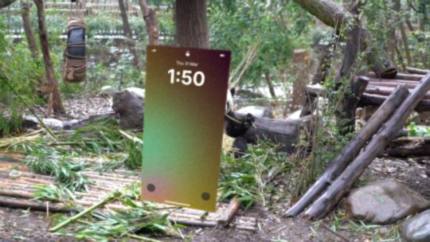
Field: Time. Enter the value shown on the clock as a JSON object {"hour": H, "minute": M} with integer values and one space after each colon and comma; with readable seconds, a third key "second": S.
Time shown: {"hour": 1, "minute": 50}
